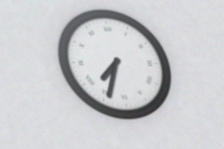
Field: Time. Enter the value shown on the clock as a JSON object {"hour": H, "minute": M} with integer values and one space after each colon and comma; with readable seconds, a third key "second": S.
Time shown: {"hour": 7, "minute": 34}
